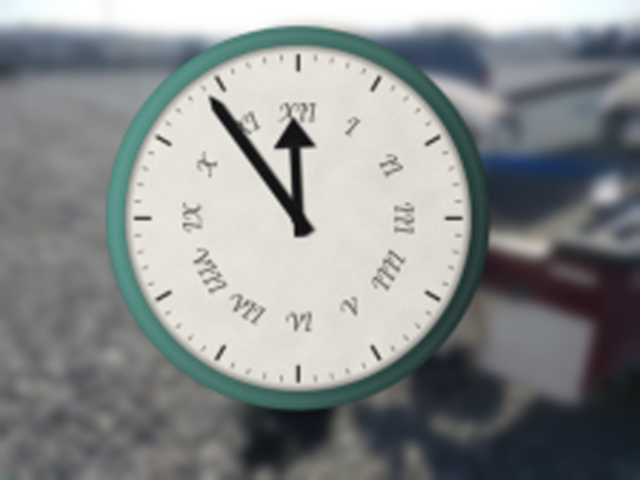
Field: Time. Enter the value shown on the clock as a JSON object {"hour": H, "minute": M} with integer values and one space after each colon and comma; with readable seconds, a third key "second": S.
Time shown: {"hour": 11, "minute": 54}
